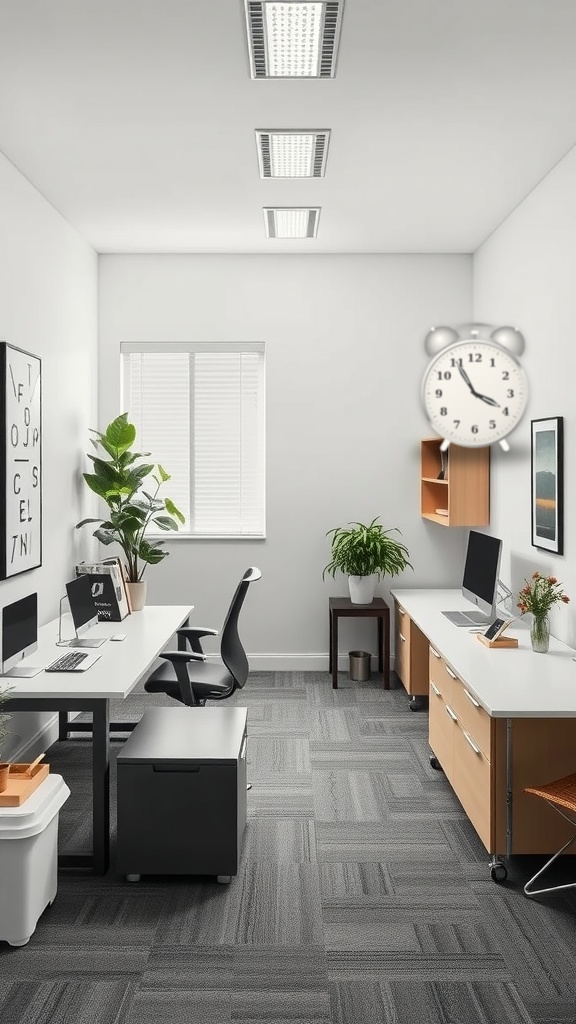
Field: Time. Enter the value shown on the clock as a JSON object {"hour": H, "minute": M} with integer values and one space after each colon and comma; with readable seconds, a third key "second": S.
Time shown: {"hour": 3, "minute": 55}
